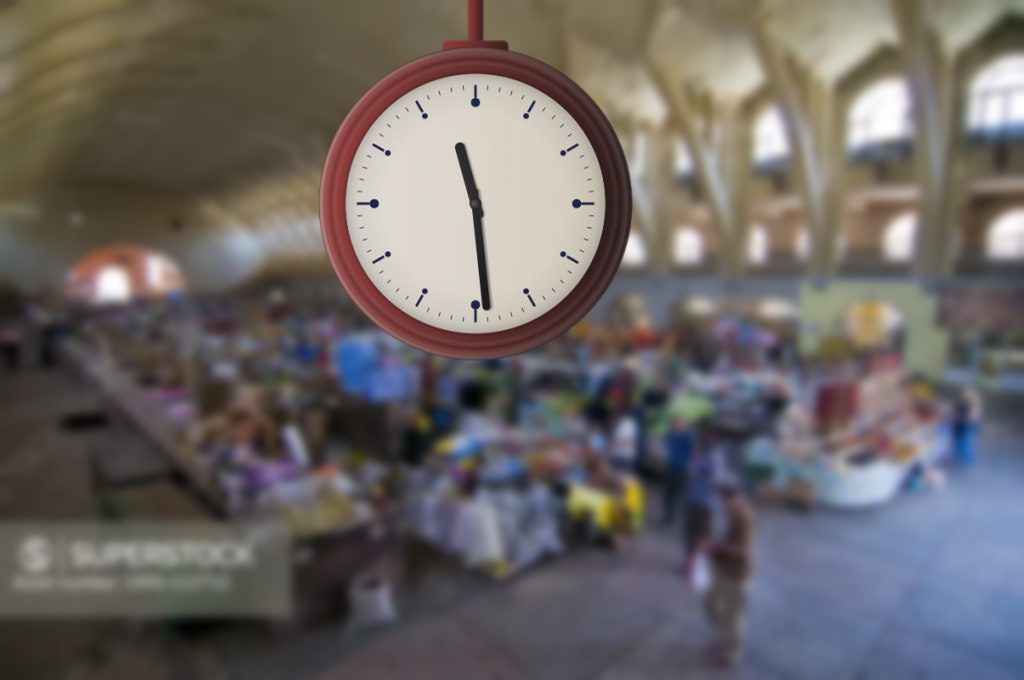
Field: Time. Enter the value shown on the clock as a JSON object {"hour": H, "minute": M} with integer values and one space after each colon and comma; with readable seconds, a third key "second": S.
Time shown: {"hour": 11, "minute": 29}
